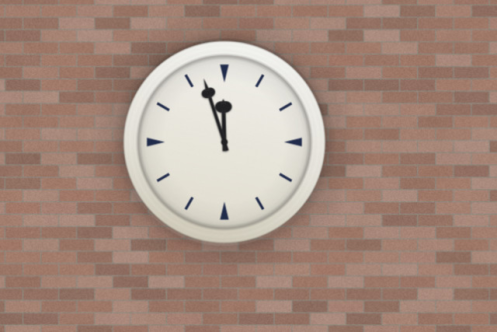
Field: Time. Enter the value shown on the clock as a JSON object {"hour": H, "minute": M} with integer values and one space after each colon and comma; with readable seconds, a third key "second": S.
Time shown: {"hour": 11, "minute": 57}
